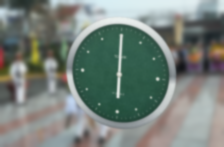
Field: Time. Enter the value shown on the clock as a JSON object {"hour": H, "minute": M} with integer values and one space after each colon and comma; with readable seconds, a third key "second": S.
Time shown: {"hour": 6, "minute": 0}
